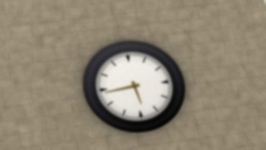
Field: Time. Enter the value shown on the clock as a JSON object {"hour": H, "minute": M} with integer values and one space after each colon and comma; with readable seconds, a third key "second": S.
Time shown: {"hour": 5, "minute": 44}
